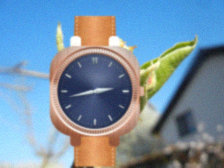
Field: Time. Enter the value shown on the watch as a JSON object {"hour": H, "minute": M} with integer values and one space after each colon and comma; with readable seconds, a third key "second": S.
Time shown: {"hour": 2, "minute": 43}
